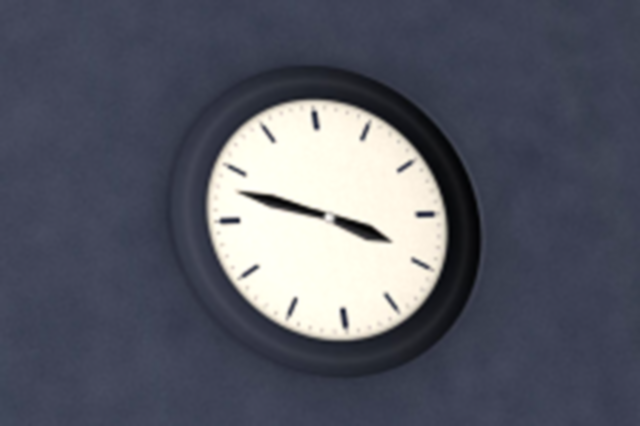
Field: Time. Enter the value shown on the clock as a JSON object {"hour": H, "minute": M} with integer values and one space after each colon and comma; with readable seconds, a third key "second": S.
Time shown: {"hour": 3, "minute": 48}
